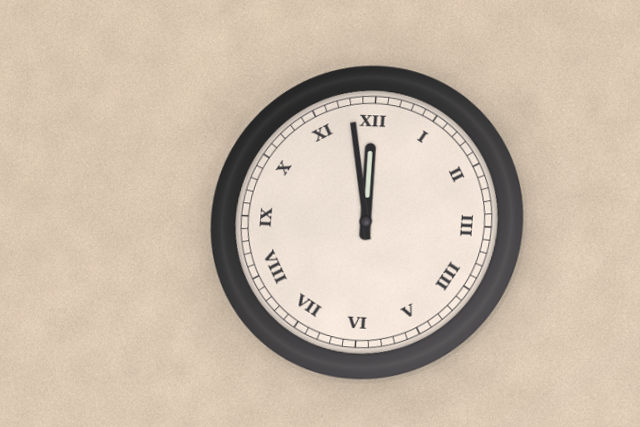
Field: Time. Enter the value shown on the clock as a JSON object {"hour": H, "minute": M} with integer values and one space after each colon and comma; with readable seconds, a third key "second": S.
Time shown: {"hour": 11, "minute": 58}
